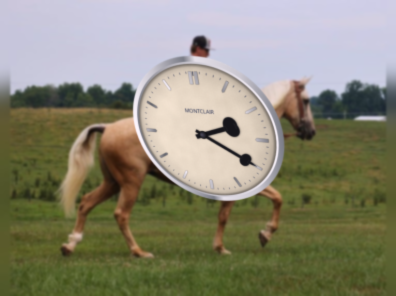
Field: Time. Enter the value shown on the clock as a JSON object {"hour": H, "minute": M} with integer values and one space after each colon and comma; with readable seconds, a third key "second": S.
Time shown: {"hour": 2, "minute": 20}
